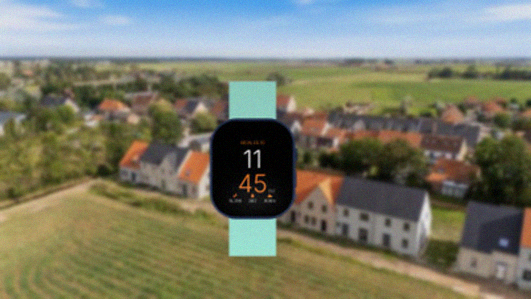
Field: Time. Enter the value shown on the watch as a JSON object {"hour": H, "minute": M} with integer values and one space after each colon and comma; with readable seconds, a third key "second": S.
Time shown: {"hour": 11, "minute": 45}
